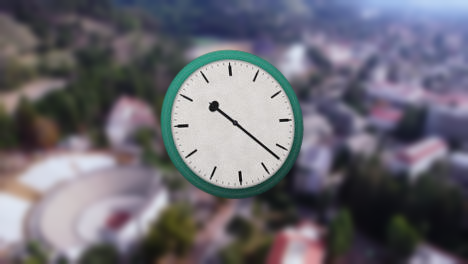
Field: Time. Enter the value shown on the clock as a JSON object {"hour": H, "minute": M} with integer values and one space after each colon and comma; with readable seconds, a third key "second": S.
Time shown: {"hour": 10, "minute": 22}
